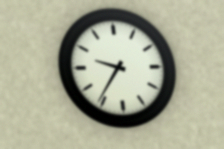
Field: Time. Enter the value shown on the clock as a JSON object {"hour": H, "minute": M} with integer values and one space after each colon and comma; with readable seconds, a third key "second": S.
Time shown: {"hour": 9, "minute": 36}
